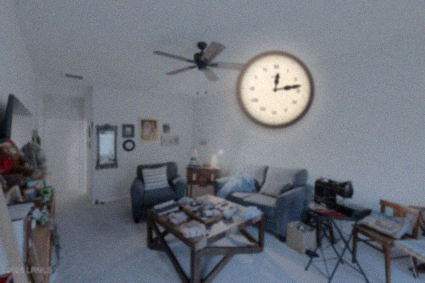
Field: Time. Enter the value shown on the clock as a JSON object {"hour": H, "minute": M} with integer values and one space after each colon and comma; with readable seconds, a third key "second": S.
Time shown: {"hour": 12, "minute": 13}
